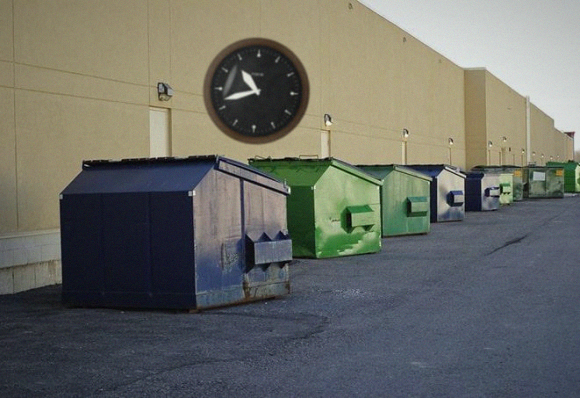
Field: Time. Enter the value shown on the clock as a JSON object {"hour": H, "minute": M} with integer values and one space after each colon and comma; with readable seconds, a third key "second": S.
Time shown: {"hour": 10, "minute": 42}
